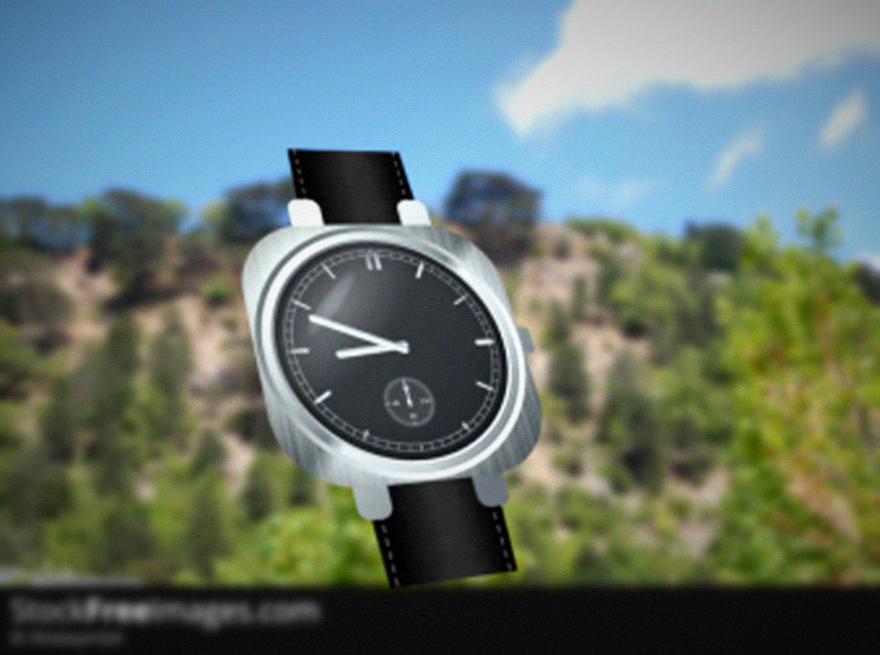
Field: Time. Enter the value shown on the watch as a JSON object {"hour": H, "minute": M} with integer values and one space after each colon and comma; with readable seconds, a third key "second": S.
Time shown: {"hour": 8, "minute": 49}
